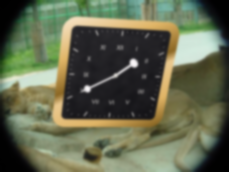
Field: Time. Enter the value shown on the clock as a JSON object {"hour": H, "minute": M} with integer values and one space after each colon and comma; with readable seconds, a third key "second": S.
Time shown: {"hour": 1, "minute": 40}
